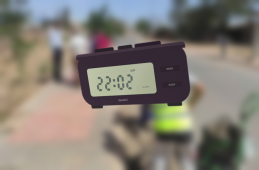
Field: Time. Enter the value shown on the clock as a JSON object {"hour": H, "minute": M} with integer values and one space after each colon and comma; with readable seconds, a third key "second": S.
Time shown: {"hour": 22, "minute": 2}
